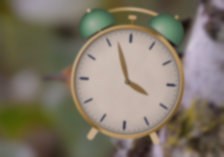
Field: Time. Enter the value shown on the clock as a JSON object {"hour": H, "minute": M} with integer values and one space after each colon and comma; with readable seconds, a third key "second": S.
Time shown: {"hour": 3, "minute": 57}
